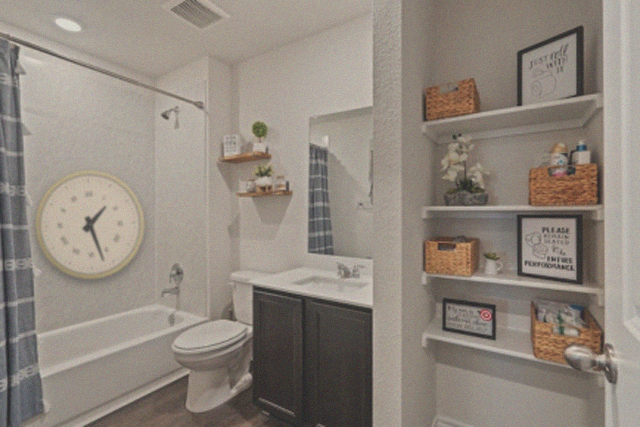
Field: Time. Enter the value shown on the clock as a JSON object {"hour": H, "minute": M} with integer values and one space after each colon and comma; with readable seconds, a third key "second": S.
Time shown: {"hour": 1, "minute": 27}
